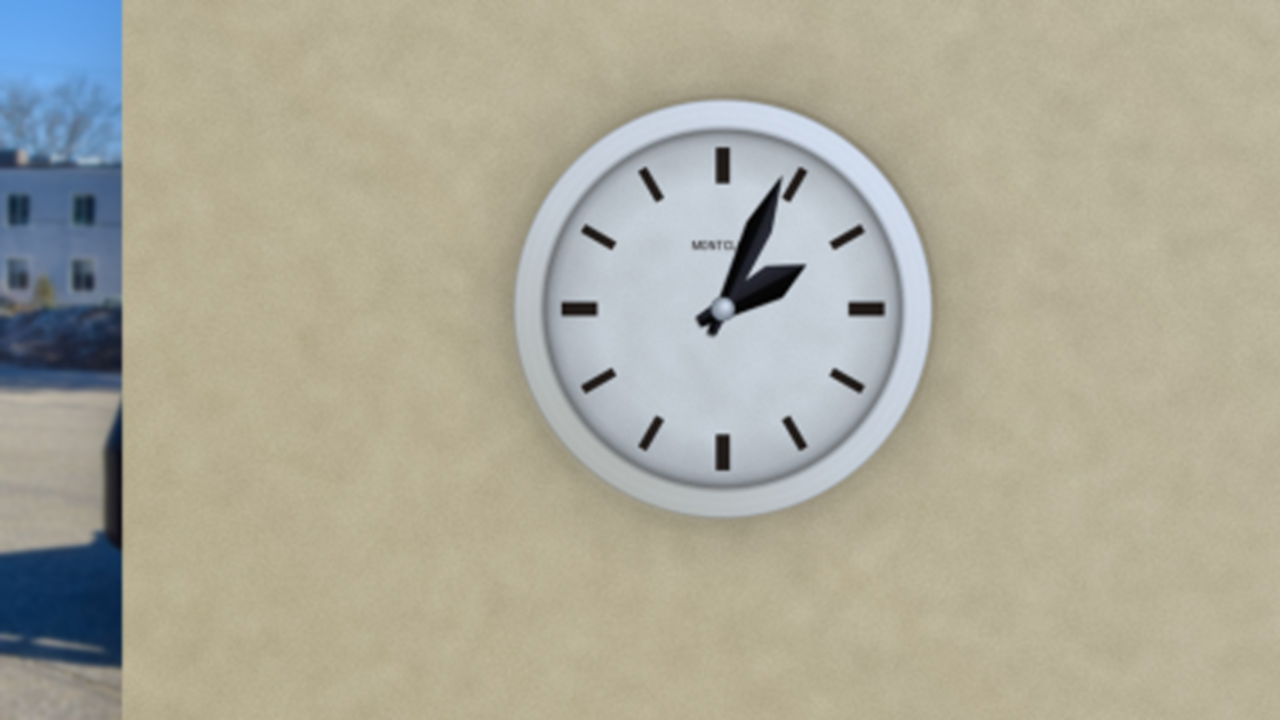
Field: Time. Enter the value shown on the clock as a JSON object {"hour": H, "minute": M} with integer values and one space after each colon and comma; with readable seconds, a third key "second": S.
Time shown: {"hour": 2, "minute": 4}
